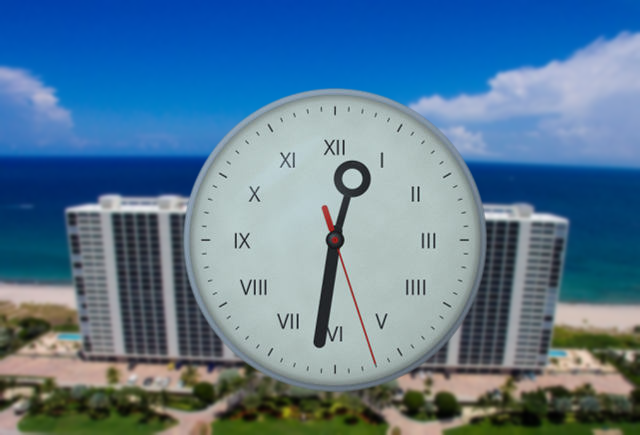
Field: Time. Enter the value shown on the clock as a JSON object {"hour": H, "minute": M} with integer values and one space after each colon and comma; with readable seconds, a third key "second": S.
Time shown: {"hour": 12, "minute": 31, "second": 27}
